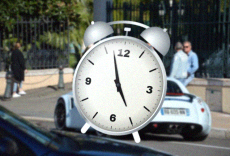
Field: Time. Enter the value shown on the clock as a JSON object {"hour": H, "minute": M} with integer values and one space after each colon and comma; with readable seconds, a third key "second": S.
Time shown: {"hour": 4, "minute": 57}
